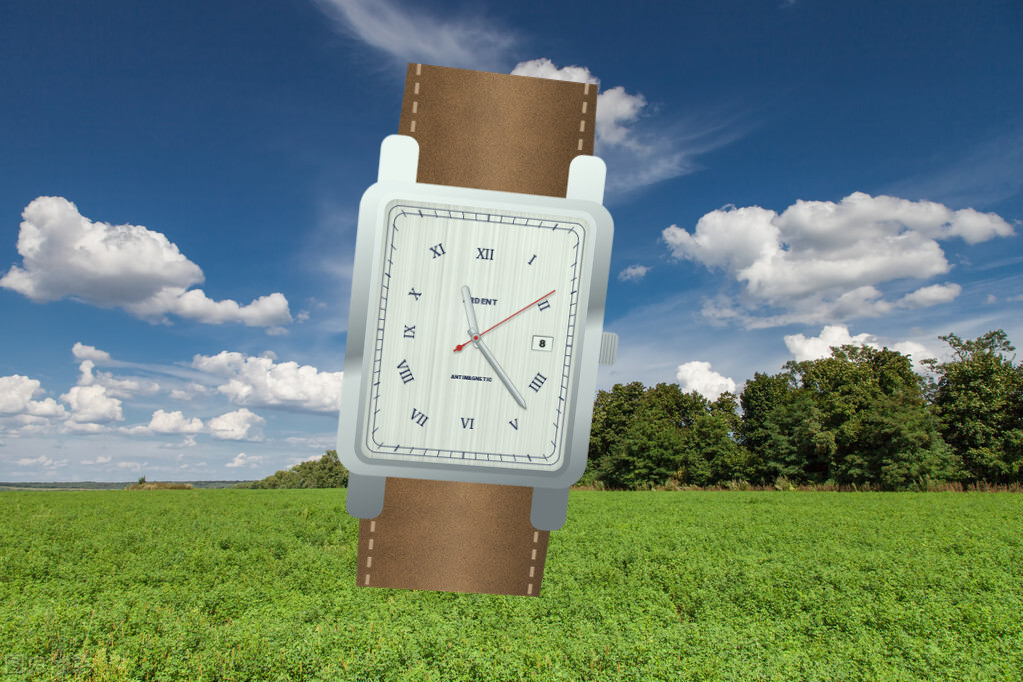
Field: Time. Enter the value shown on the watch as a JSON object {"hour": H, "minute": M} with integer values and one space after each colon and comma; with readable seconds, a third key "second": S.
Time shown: {"hour": 11, "minute": 23, "second": 9}
